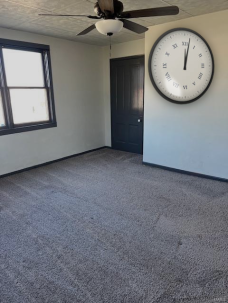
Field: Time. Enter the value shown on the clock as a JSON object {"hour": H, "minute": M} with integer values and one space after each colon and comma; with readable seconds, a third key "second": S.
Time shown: {"hour": 12, "minute": 2}
